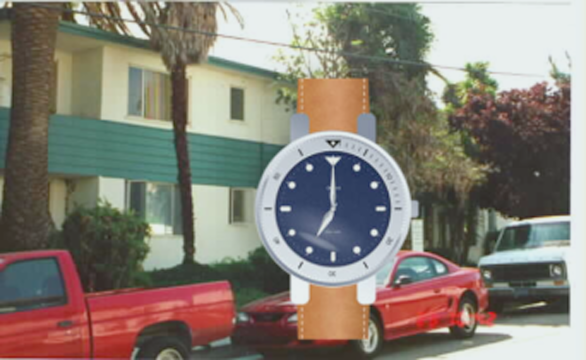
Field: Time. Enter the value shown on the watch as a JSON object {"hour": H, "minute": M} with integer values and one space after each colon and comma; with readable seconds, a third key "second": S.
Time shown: {"hour": 7, "minute": 0}
